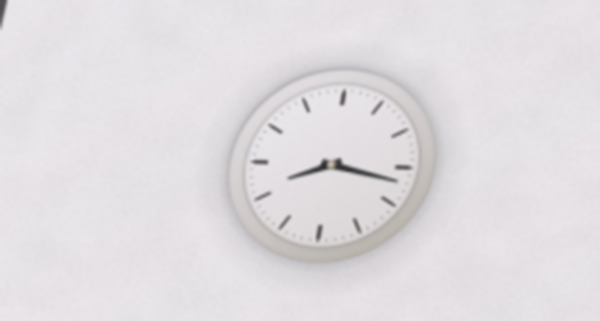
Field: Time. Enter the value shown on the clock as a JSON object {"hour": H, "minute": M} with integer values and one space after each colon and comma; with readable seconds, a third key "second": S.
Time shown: {"hour": 8, "minute": 17}
